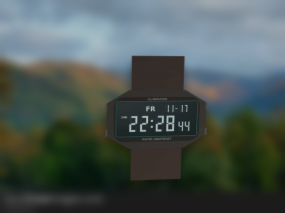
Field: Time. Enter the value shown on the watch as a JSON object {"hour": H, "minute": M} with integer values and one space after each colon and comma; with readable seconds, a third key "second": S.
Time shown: {"hour": 22, "minute": 28, "second": 44}
